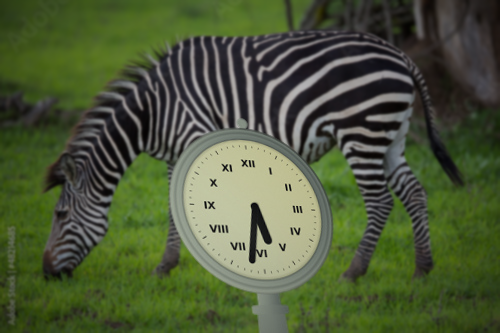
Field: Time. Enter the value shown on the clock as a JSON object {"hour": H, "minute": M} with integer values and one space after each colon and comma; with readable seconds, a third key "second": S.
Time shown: {"hour": 5, "minute": 32}
